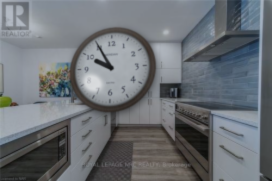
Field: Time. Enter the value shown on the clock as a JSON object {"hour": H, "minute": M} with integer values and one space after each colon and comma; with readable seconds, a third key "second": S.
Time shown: {"hour": 9, "minute": 55}
